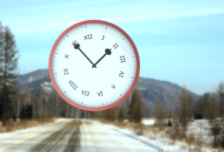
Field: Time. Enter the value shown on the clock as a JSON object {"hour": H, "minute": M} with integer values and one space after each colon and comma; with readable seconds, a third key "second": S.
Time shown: {"hour": 1, "minute": 55}
